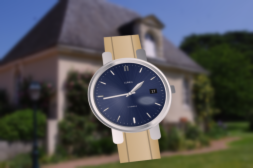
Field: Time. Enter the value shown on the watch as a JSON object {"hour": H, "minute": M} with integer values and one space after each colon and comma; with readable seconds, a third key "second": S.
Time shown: {"hour": 1, "minute": 44}
